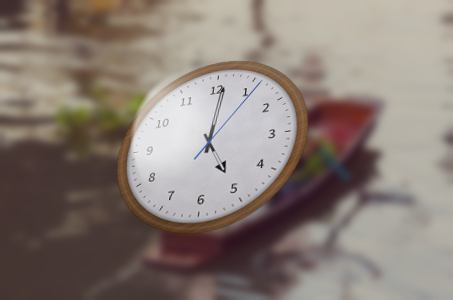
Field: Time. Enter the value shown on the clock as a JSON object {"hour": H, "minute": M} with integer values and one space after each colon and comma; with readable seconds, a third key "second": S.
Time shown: {"hour": 5, "minute": 1, "second": 6}
